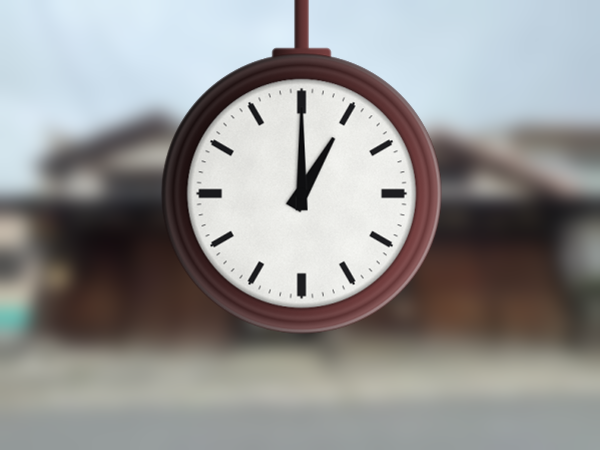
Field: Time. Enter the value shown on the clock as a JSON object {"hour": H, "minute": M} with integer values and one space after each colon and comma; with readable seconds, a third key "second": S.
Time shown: {"hour": 1, "minute": 0}
